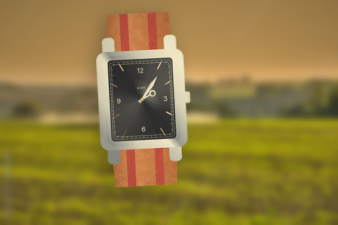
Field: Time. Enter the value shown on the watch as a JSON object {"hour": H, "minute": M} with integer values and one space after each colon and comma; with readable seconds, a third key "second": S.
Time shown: {"hour": 2, "minute": 6}
